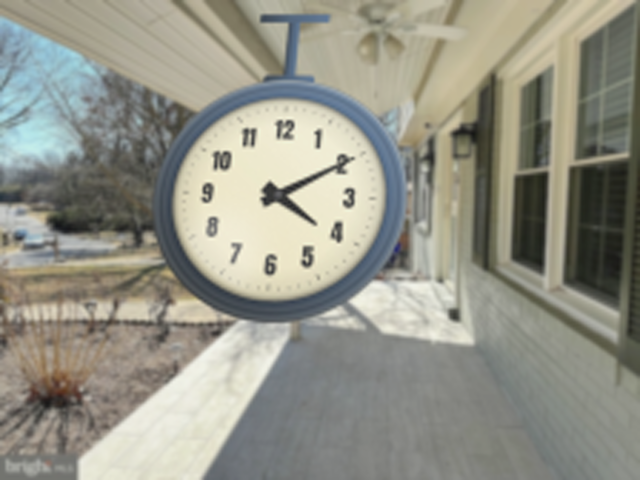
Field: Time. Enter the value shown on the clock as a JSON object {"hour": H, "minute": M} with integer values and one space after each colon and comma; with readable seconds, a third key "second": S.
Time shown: {"hour": 4, "minute": 10}
